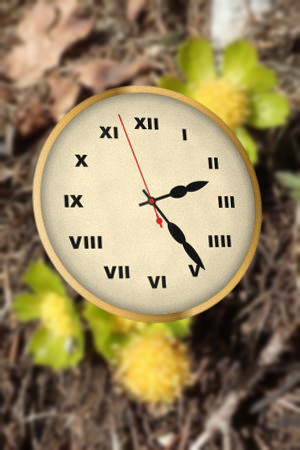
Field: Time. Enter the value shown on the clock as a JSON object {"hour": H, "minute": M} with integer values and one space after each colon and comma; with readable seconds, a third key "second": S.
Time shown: {"hour": 2, "minute": 23, "second": 57}
